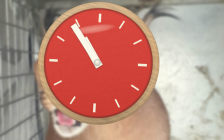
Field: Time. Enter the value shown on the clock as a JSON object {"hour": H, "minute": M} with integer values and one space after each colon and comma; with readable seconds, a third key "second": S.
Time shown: {"hour": 10, "minute": 54}
